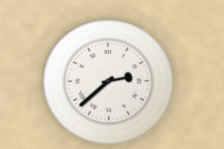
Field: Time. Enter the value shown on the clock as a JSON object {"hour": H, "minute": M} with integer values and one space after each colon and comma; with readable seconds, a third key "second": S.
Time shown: {"hour": 2, "minute": 38}
